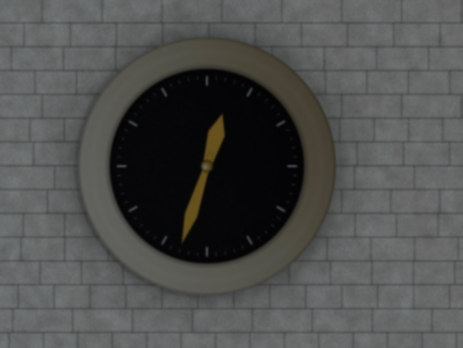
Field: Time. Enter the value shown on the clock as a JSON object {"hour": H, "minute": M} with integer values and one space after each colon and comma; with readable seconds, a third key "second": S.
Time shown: {"hour": 12, "minute": 33}
